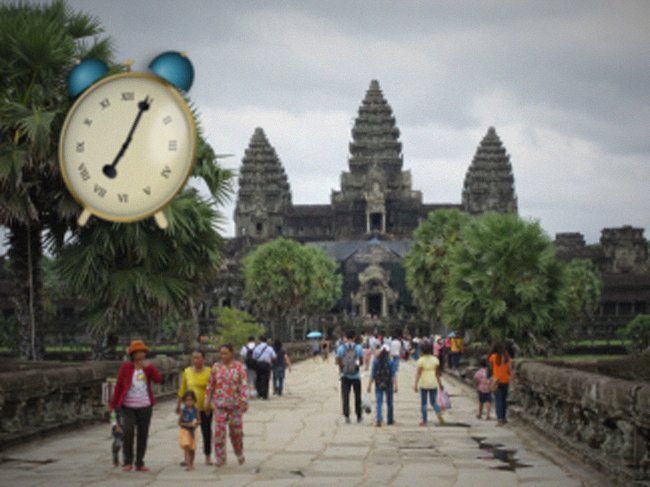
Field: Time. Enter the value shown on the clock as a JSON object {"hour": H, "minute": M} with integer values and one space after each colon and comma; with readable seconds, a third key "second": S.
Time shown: {"hour": 7, "minute": 4}
